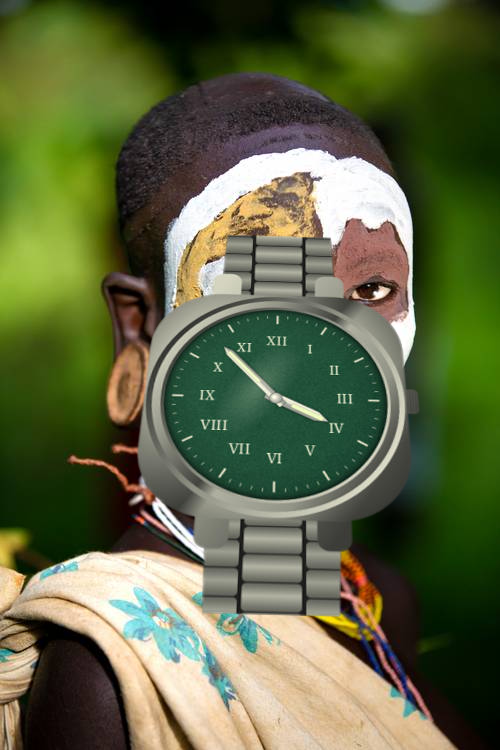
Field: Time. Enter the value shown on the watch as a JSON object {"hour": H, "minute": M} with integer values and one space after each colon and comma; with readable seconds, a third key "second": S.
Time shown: {"hour": 3, "minute": 53}
